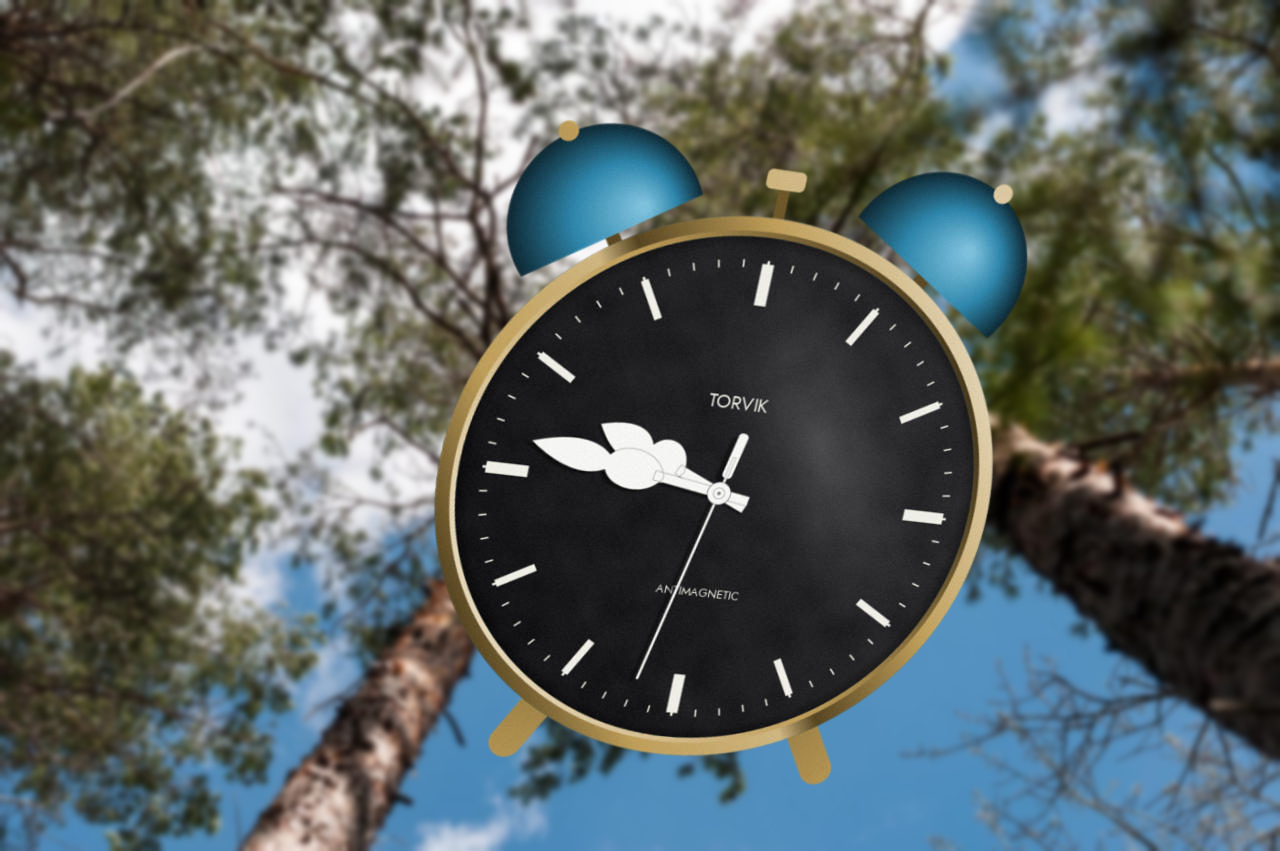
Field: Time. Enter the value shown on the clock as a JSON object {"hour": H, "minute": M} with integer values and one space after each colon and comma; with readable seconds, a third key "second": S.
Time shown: {"hour": 9, "minute": 46, "second": 32}
